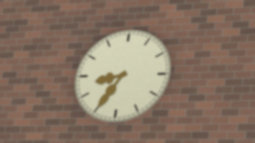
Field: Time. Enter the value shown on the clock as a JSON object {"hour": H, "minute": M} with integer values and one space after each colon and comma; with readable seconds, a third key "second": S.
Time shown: {"hour": 8, "minute": 35}
